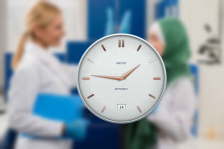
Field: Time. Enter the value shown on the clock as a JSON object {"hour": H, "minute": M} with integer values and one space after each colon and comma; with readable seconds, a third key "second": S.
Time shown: {"hour": 1, "minute": 46}
